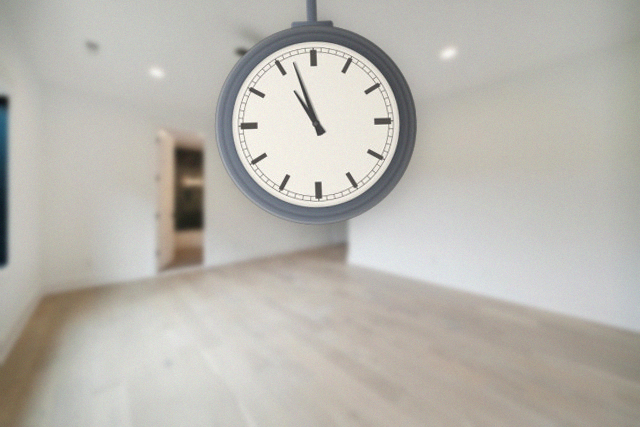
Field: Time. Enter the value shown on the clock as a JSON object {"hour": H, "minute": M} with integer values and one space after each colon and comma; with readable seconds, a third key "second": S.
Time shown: {"hour": 10, "minute": 57}
